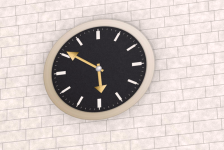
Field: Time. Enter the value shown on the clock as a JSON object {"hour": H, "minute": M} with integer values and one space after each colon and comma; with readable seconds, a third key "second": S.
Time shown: {"hour": 5, "minute": 51}
